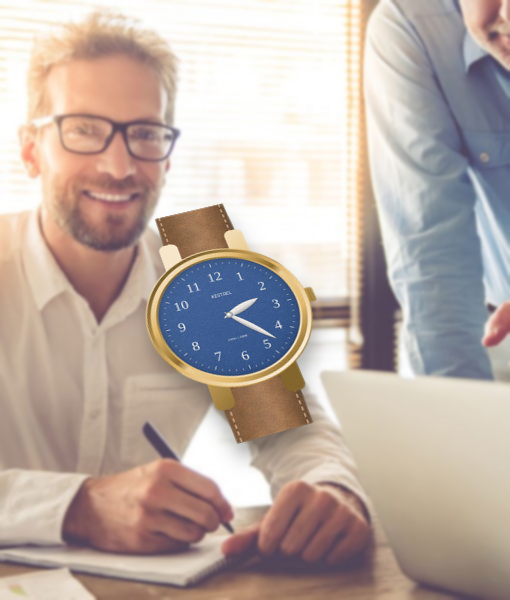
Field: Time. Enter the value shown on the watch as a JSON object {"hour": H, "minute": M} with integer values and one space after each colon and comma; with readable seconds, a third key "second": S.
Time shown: {"hour": 2, "minute": 23}
